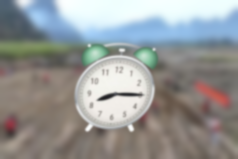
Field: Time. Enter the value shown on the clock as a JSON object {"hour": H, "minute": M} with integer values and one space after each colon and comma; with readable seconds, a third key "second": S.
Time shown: {"hour": 8, "minute": 15}
